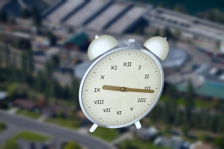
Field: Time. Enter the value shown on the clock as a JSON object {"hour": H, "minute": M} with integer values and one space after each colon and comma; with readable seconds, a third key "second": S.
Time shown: {"hour": 9, "minute": 16}
